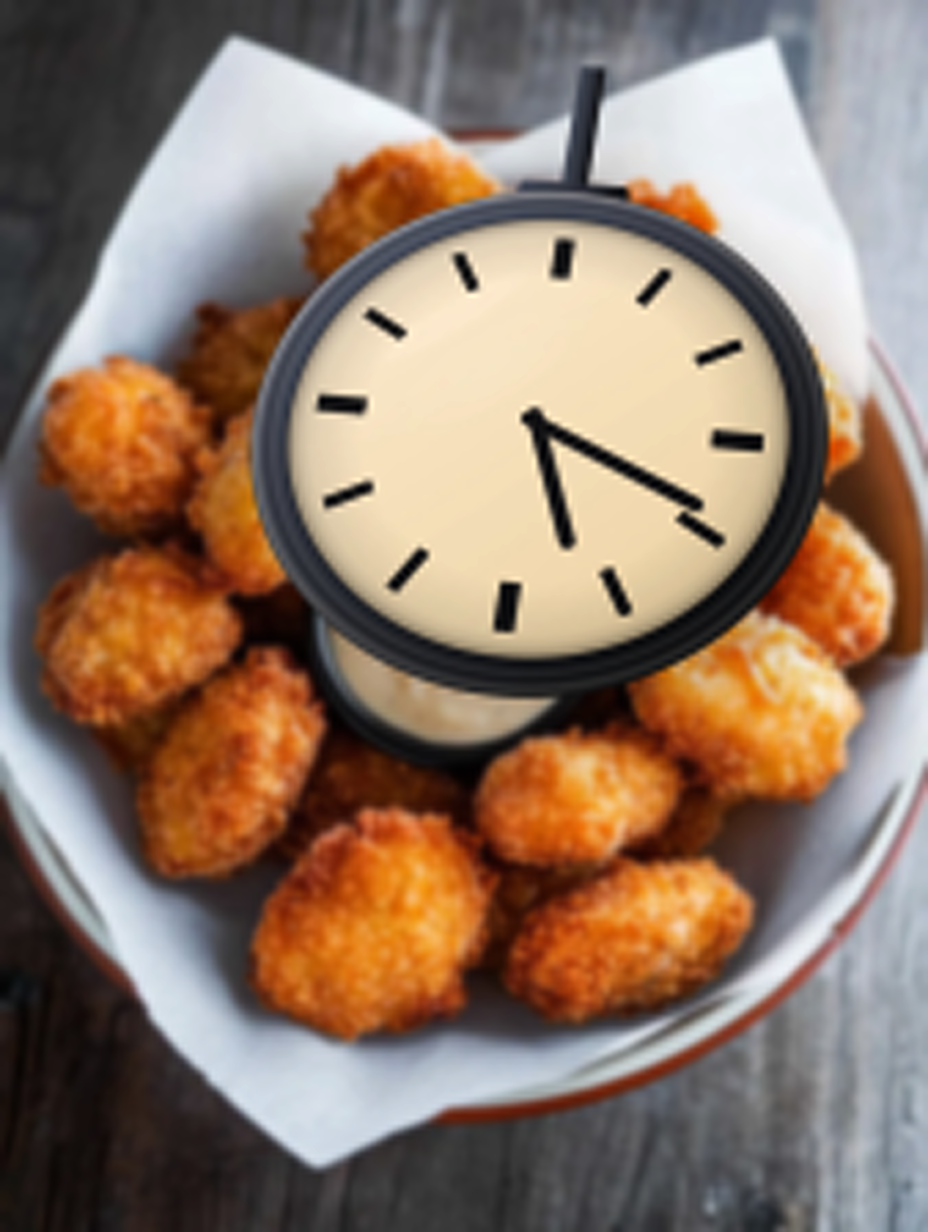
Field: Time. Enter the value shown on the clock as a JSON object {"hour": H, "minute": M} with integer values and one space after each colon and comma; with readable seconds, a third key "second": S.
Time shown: {"hour": 5, "minute": 19}
